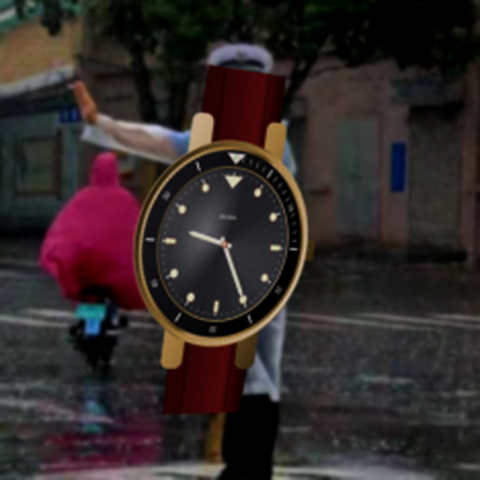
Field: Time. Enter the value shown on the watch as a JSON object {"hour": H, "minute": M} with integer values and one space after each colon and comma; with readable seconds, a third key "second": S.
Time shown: {"hour": 9, "minute": 25}
